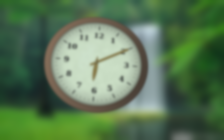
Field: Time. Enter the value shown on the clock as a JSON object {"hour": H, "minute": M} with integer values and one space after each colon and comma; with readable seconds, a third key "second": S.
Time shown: {"hour": 6, "minute": 10}
